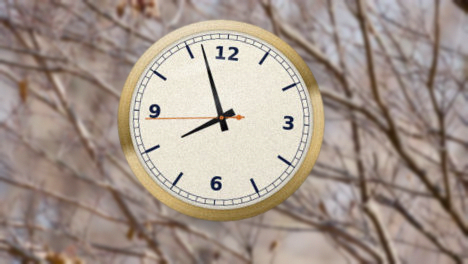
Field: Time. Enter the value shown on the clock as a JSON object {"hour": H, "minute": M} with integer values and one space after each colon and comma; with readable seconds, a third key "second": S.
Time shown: {"hour": 7, "minute": 56, "second": 44}
